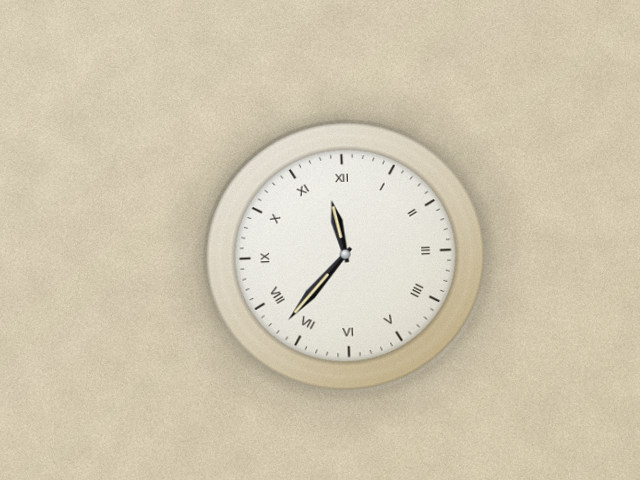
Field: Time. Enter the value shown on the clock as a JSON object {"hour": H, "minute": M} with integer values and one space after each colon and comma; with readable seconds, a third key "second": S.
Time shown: {"hour": 11, "minute": 37}
